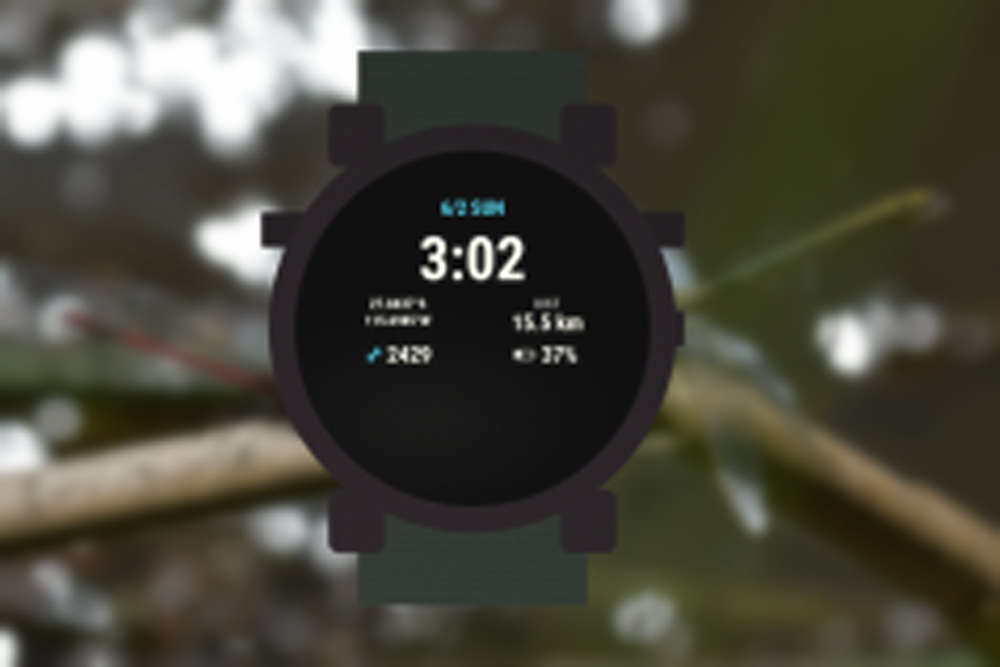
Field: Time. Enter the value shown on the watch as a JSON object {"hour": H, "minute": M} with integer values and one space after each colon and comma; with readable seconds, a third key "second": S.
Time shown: {"hour": 3, "minute": 2}
